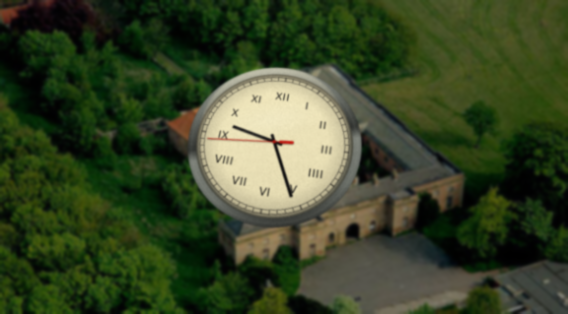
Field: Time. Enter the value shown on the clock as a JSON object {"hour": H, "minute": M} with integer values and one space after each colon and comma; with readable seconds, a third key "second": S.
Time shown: {"hour": 9, "minute": 25, "second": 44}
